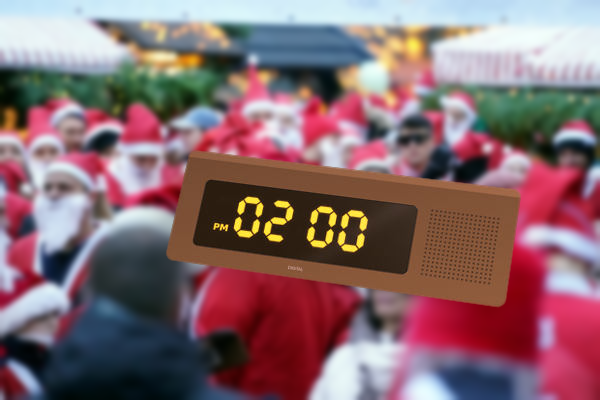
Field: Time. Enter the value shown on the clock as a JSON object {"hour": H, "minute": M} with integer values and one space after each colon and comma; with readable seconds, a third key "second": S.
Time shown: {"hour": 2, "minute": 0}
